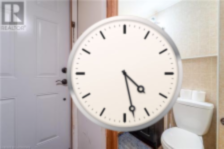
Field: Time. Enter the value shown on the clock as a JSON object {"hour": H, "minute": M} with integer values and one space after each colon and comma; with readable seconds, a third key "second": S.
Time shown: {"hour": 4, "minute": 28}
